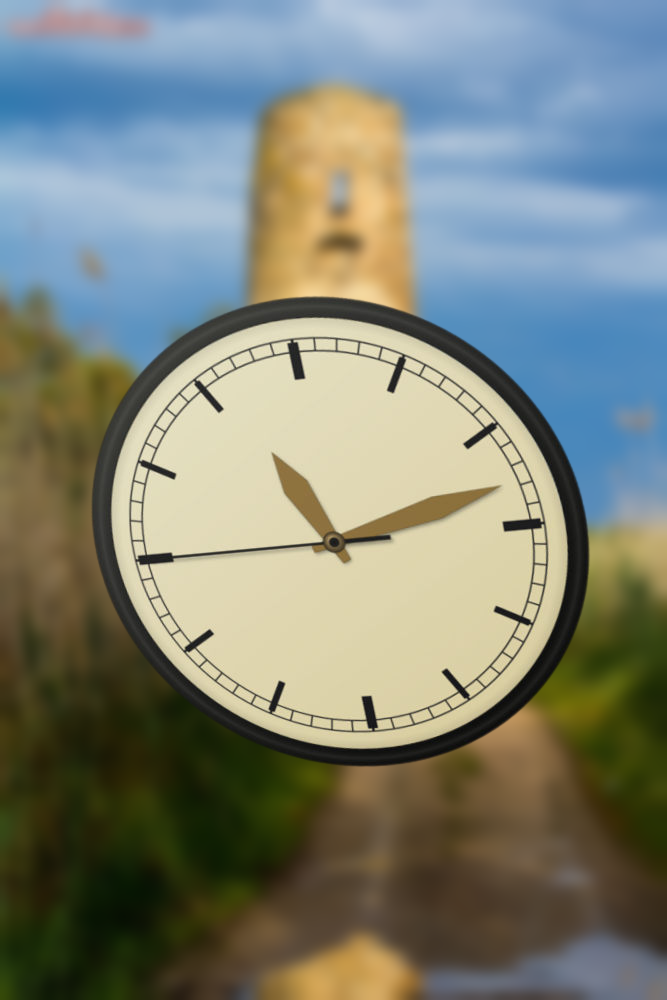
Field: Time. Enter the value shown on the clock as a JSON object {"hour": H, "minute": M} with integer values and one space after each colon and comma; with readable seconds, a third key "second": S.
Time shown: {"hour": 11, "minute": 12, "second": 45}
